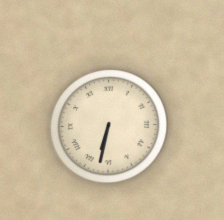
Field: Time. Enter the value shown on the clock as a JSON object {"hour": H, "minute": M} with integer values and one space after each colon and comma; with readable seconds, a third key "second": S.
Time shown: {"hour": 6, "minute": 32}
